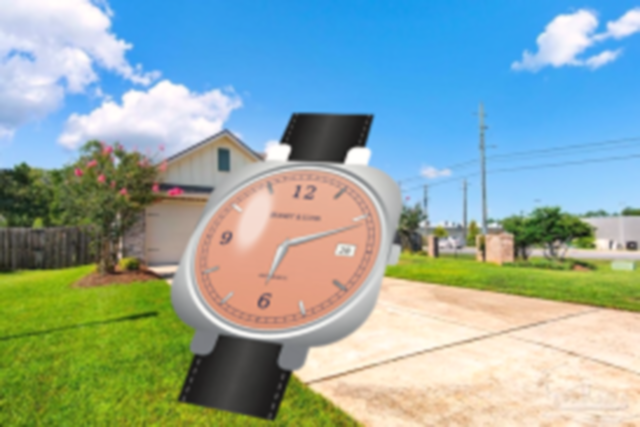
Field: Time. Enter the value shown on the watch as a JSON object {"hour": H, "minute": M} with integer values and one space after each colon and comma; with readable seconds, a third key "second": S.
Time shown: {"hour": 6, "minute": 11}
